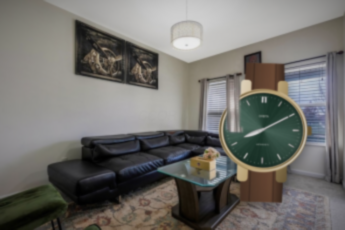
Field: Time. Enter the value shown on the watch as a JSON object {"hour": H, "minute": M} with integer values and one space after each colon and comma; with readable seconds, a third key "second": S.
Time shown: {"hour": 8, "minute": 10}
